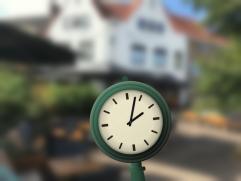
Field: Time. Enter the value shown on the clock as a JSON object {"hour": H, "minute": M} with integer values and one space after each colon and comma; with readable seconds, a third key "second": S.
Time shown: {"hour": 2, "minute": 3}
